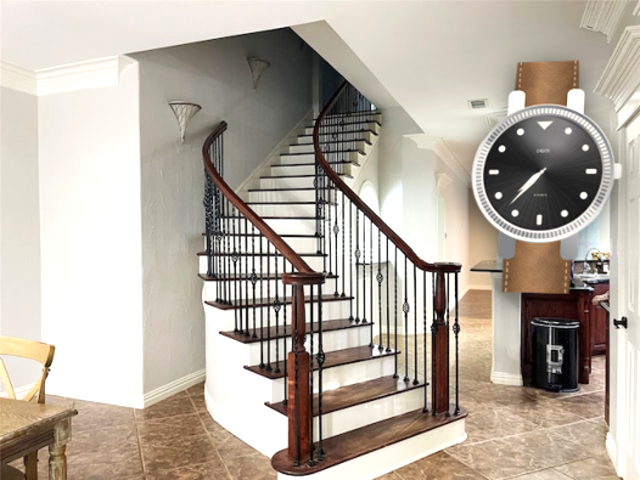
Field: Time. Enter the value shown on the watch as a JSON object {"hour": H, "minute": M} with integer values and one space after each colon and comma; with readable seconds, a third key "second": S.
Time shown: {"hour": 7, "minute": 37}
